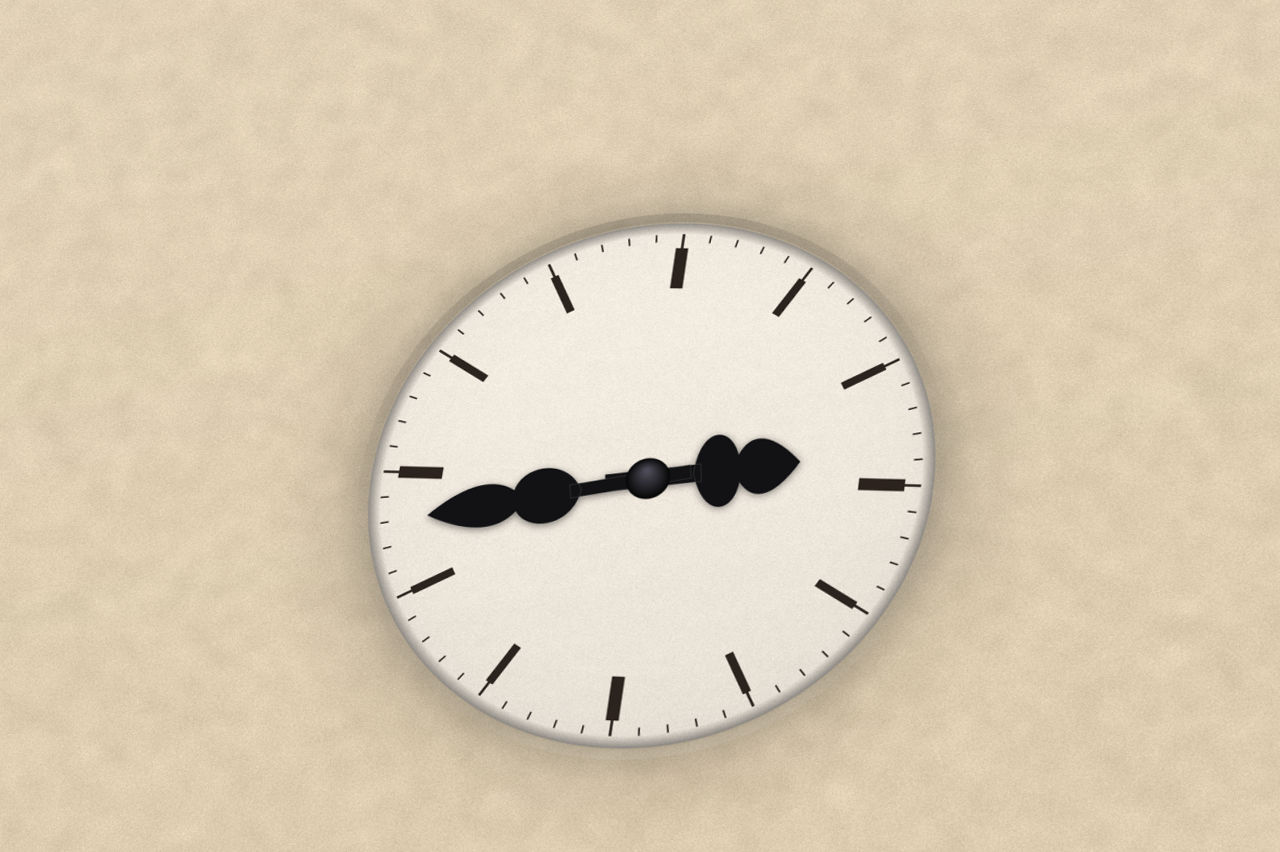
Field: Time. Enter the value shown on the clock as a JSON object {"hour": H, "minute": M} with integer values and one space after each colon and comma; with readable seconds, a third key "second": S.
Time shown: {"hour": 2, "minute": 43}
